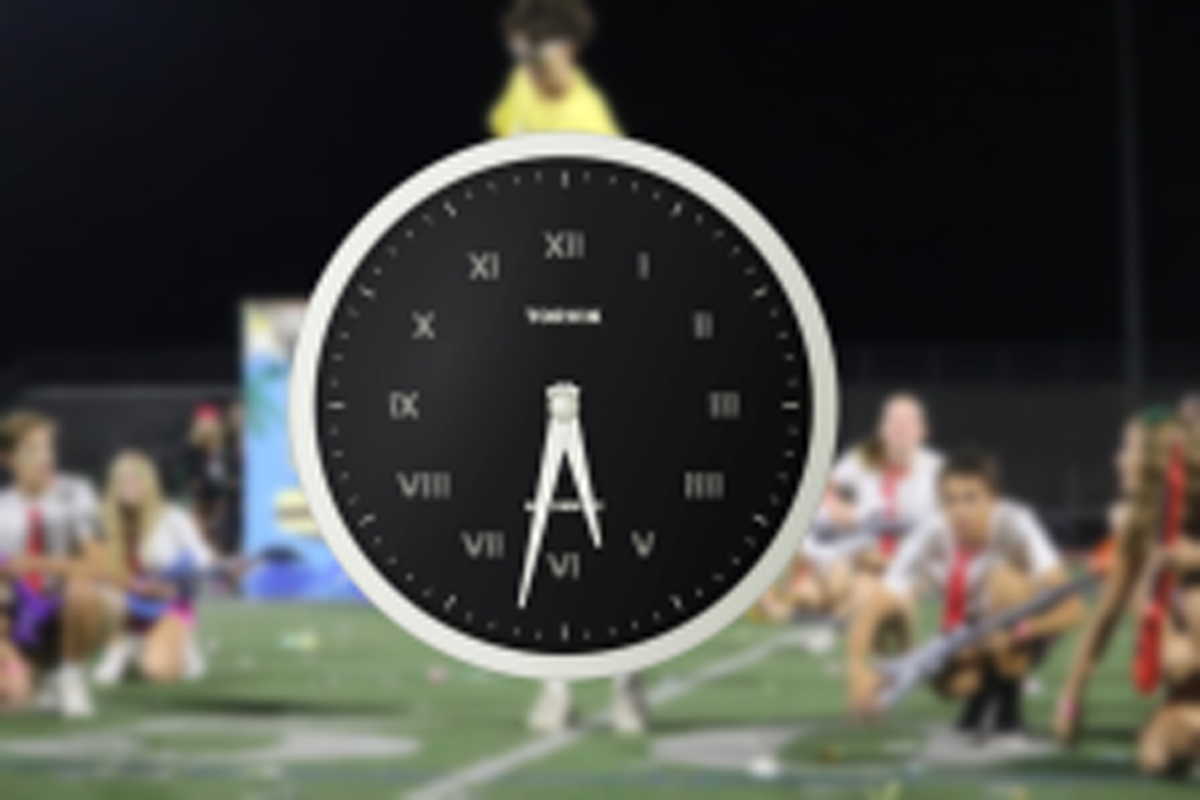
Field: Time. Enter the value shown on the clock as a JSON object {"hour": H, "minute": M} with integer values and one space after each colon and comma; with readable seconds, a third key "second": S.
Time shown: {"hour": 5, "minute": 32}
